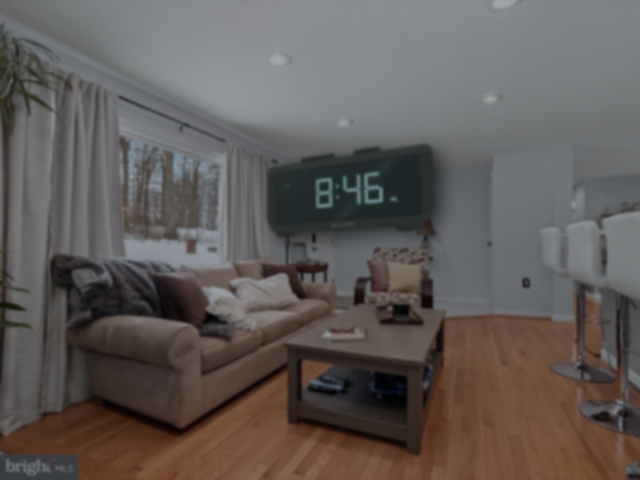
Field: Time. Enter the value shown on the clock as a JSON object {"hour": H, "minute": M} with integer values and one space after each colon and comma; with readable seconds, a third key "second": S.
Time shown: {"hour": 8, "minute": 46}
